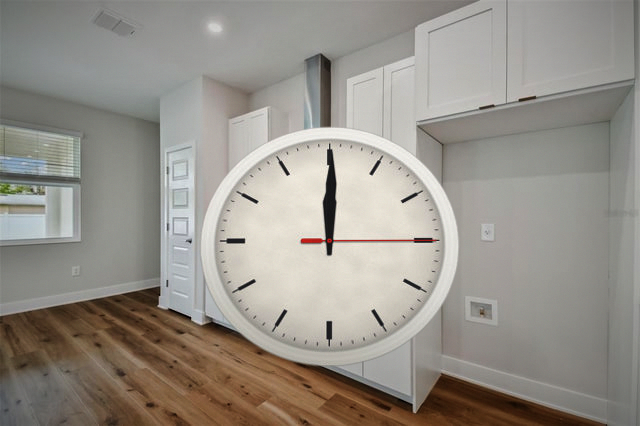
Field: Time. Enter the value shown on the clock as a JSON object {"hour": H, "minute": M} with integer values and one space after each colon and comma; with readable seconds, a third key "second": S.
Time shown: {"hour": 12, "minute": 0, "second": 15}
